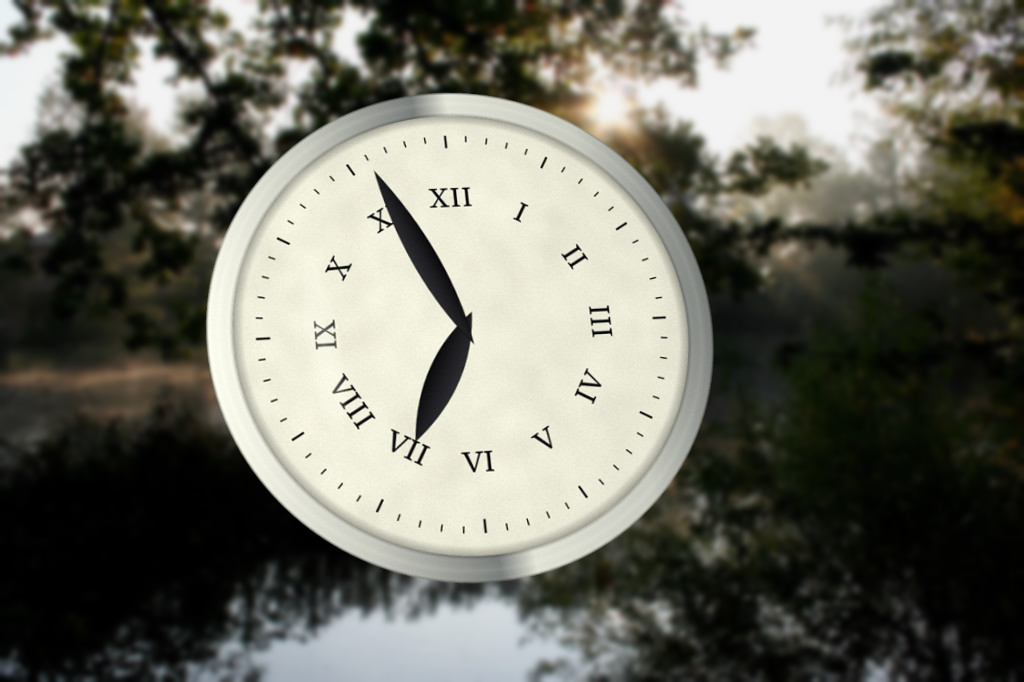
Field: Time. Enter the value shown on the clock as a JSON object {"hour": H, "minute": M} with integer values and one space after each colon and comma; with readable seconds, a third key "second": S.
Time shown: {"hour": 6, "minute": 56}
